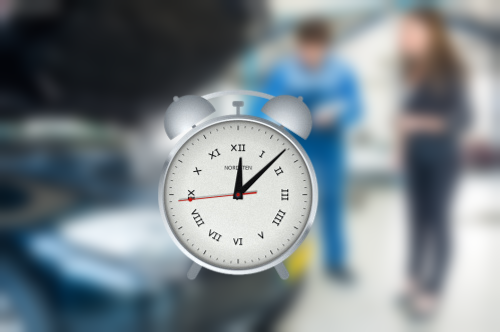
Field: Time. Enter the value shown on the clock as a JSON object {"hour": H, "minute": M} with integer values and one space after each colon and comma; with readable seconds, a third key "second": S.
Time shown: {"hour": 12, "minute": 7, "second": 44}
